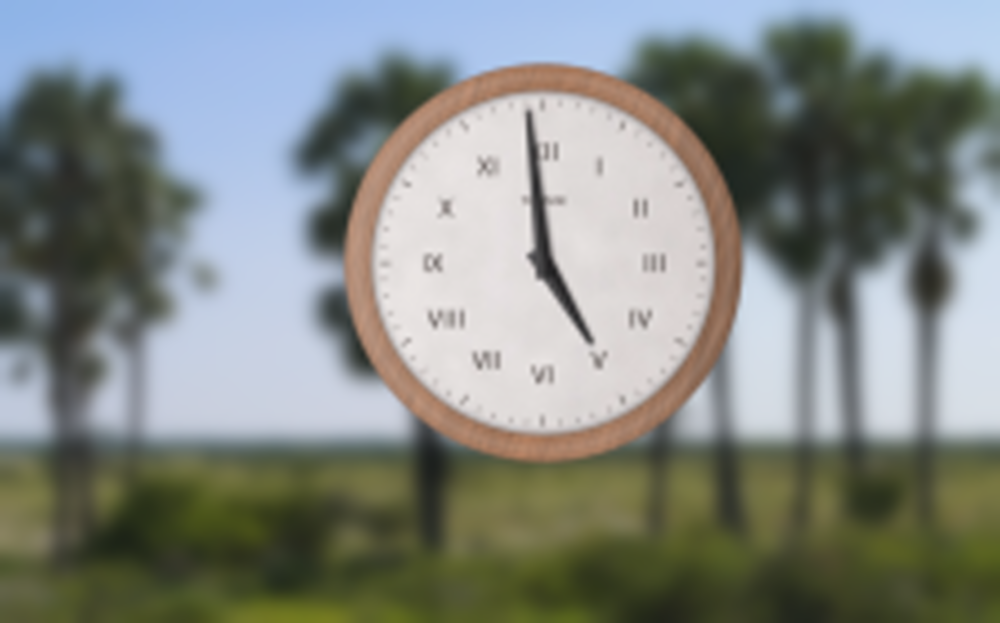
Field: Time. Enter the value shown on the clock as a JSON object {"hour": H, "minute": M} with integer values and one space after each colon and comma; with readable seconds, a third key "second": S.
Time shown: {"hour": 4, "minute": 59}
